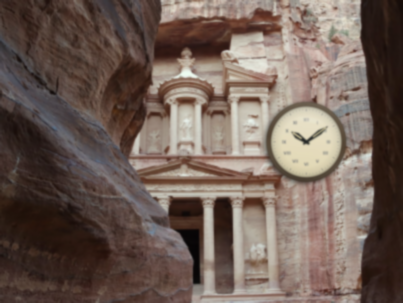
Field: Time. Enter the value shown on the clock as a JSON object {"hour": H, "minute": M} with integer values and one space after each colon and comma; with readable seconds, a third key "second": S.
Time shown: {"hour": 10, "minute": 9}
